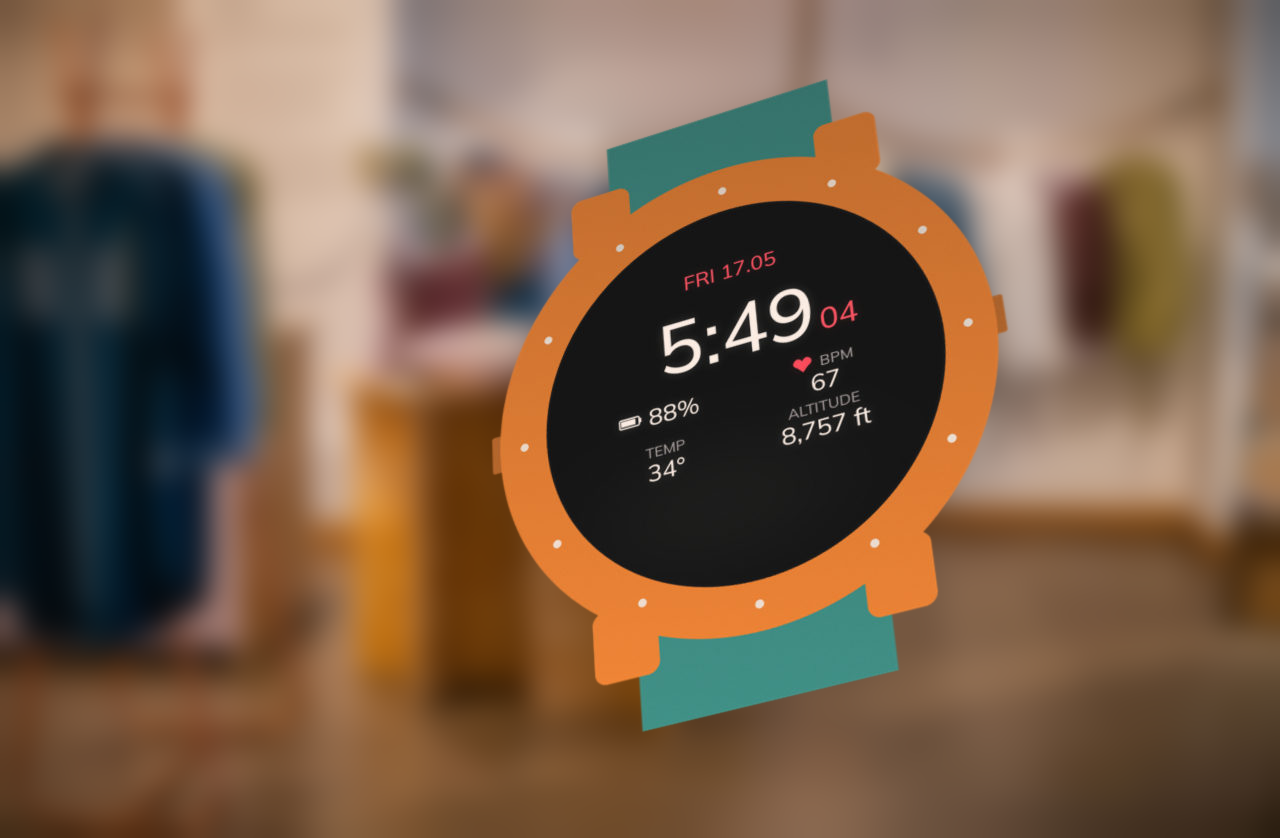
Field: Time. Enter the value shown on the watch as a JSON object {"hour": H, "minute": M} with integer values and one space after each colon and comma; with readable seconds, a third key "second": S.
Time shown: {"hour": 5, "minute": 49, "second": 4}
